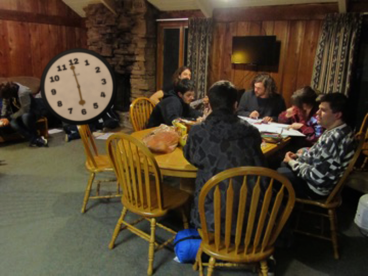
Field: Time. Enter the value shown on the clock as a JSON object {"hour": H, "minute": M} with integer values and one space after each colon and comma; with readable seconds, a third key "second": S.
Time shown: {"hour": 5, "minute": 59}
